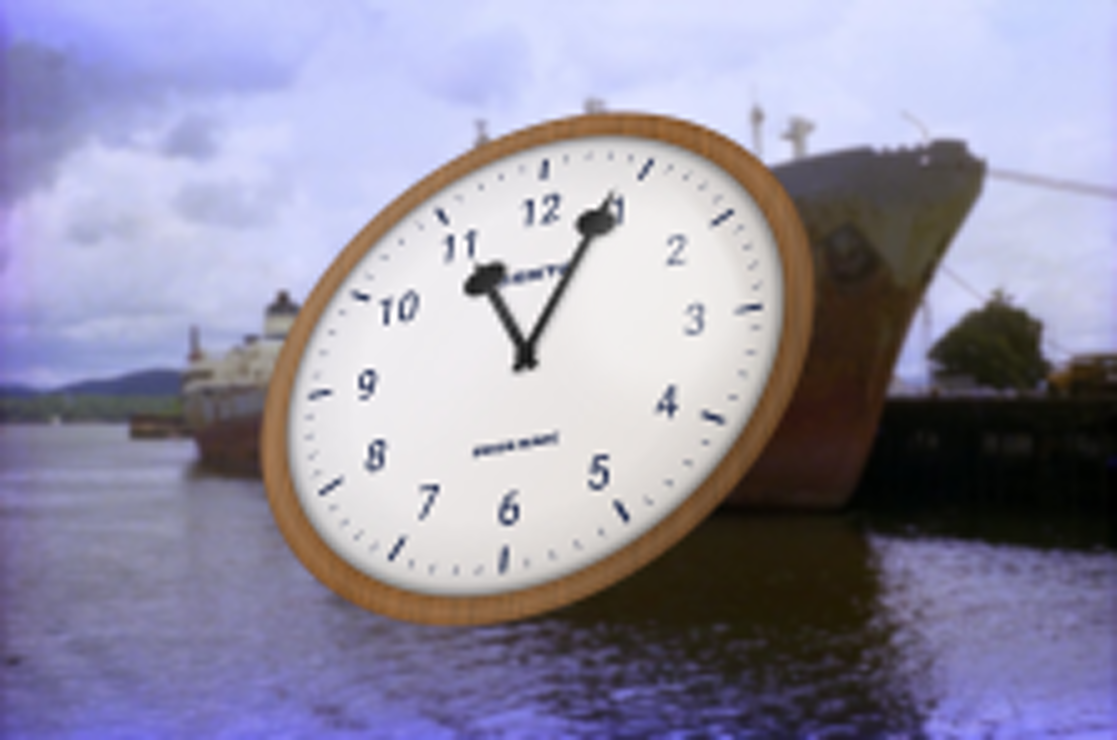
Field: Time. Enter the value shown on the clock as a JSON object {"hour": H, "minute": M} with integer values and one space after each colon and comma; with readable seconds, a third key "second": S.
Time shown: {"hour": 11, "minute": 4}
